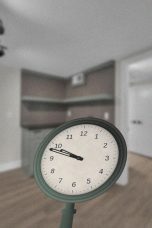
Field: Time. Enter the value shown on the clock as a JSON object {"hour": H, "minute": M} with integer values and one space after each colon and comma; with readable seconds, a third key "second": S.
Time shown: {"hour": 9, "minute": 48}
